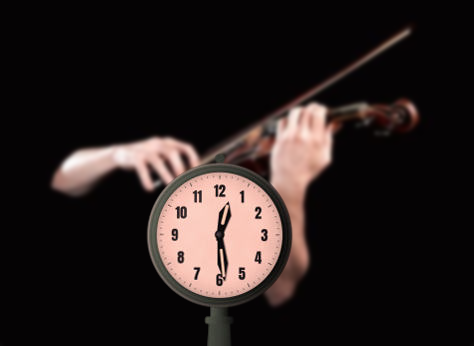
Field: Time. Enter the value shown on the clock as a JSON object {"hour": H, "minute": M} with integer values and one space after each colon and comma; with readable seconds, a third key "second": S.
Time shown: {"hour": 12, "minute": 29}
